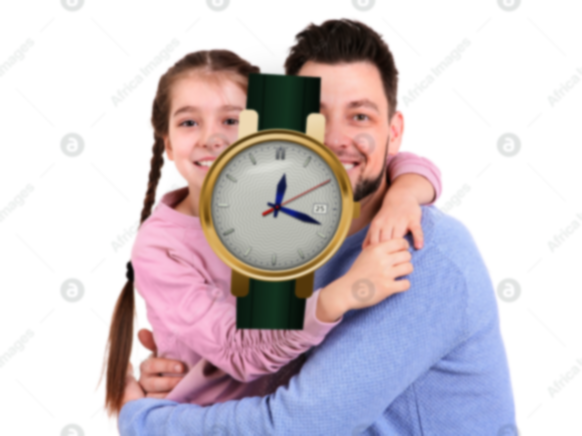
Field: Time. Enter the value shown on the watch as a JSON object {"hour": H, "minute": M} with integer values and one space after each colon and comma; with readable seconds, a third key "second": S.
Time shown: {"hour": 12, "minute": 18, "second": 10}
